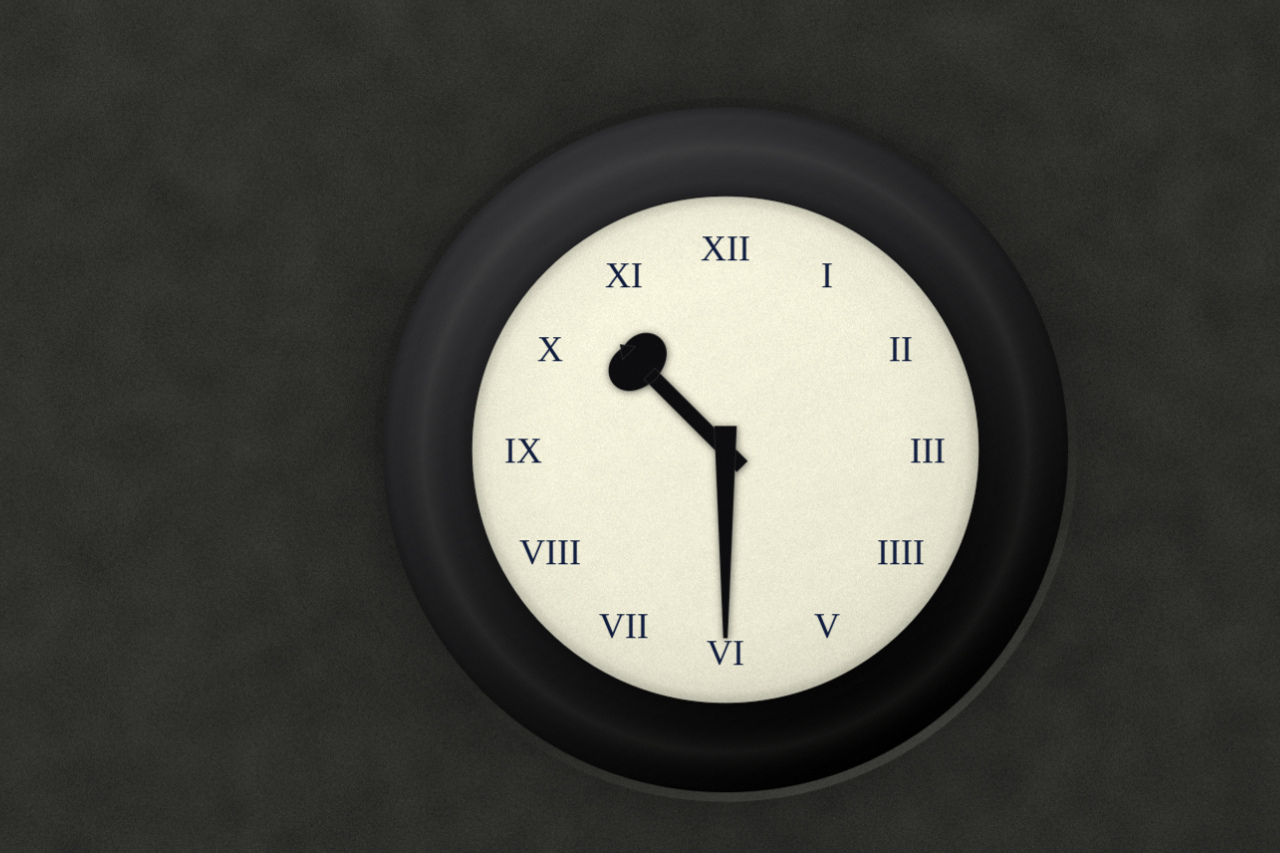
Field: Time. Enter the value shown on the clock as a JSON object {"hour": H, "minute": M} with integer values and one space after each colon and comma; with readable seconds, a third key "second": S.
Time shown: {"hour": 10, "minute": 30}
